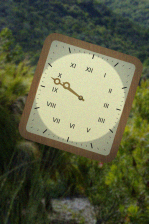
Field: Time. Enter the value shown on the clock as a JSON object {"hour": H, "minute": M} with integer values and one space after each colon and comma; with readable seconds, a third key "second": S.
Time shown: {"hour": 9, "minute": 48}
